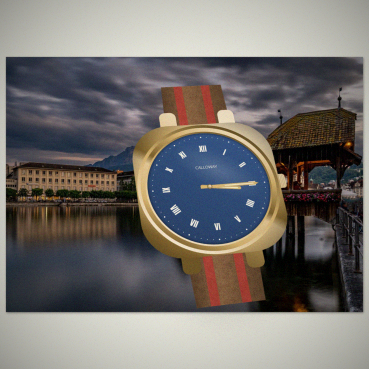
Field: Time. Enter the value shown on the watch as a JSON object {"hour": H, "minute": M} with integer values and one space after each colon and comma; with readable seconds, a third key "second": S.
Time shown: {"hour": 3, "minute": 15}
